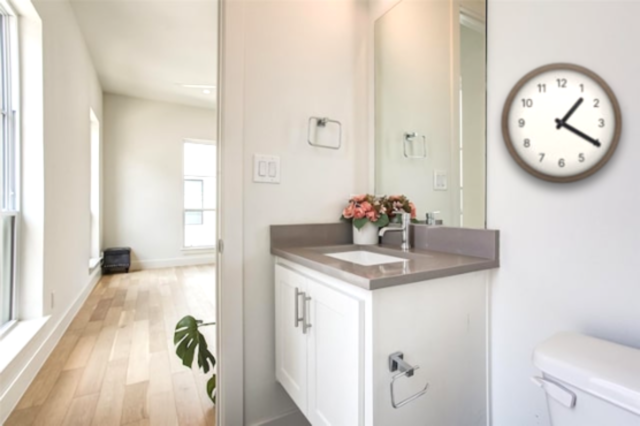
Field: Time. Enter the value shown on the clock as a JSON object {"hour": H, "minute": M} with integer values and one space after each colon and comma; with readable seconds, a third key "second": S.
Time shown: {"hour": 1, "minute": 20}
